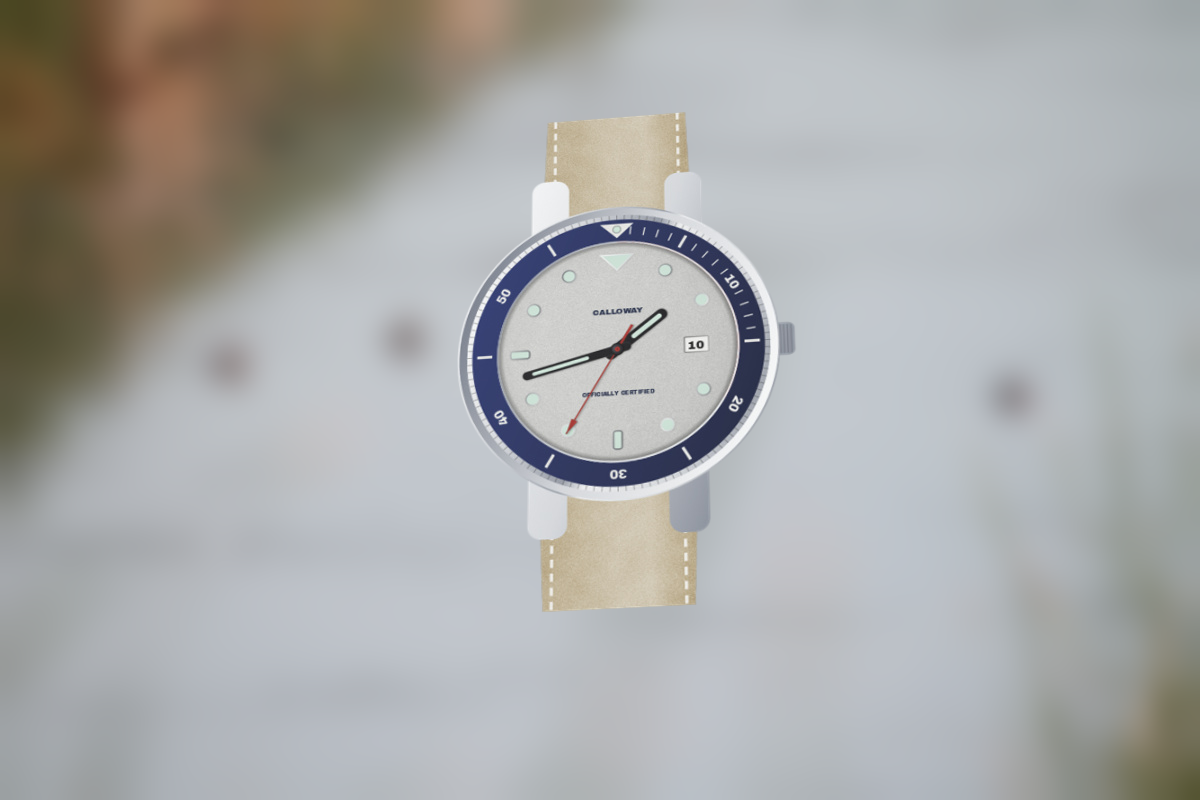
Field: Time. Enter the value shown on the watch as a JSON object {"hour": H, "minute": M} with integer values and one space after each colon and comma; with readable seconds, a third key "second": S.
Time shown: {"hour": 1, "minute": 42, "second": 35}
